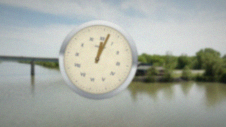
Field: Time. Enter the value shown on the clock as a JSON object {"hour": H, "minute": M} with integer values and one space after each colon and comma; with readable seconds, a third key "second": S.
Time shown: {"hour": 12, "minute": 2}
